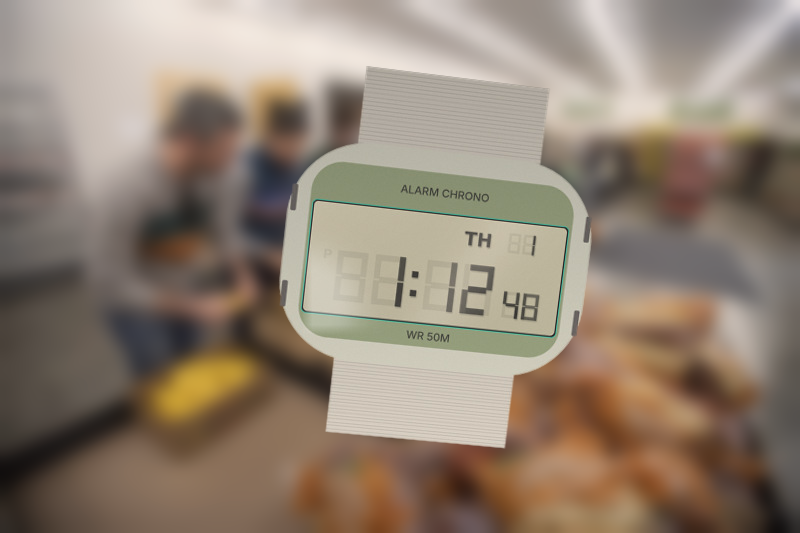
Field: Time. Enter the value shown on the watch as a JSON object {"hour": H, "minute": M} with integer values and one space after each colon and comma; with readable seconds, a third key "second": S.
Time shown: {"hour": 1, "minute": 12, "second": 48}
